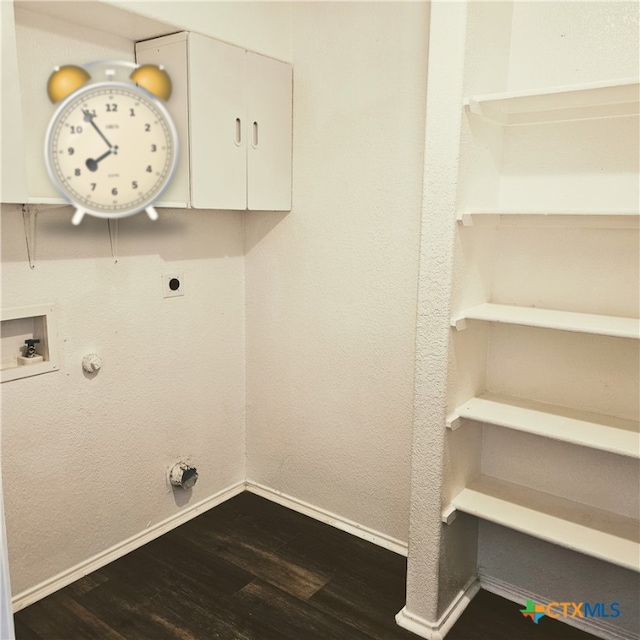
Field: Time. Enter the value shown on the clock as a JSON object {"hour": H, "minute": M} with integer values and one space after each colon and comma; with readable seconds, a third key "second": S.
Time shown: {"hour": 7, "minute": 54}
